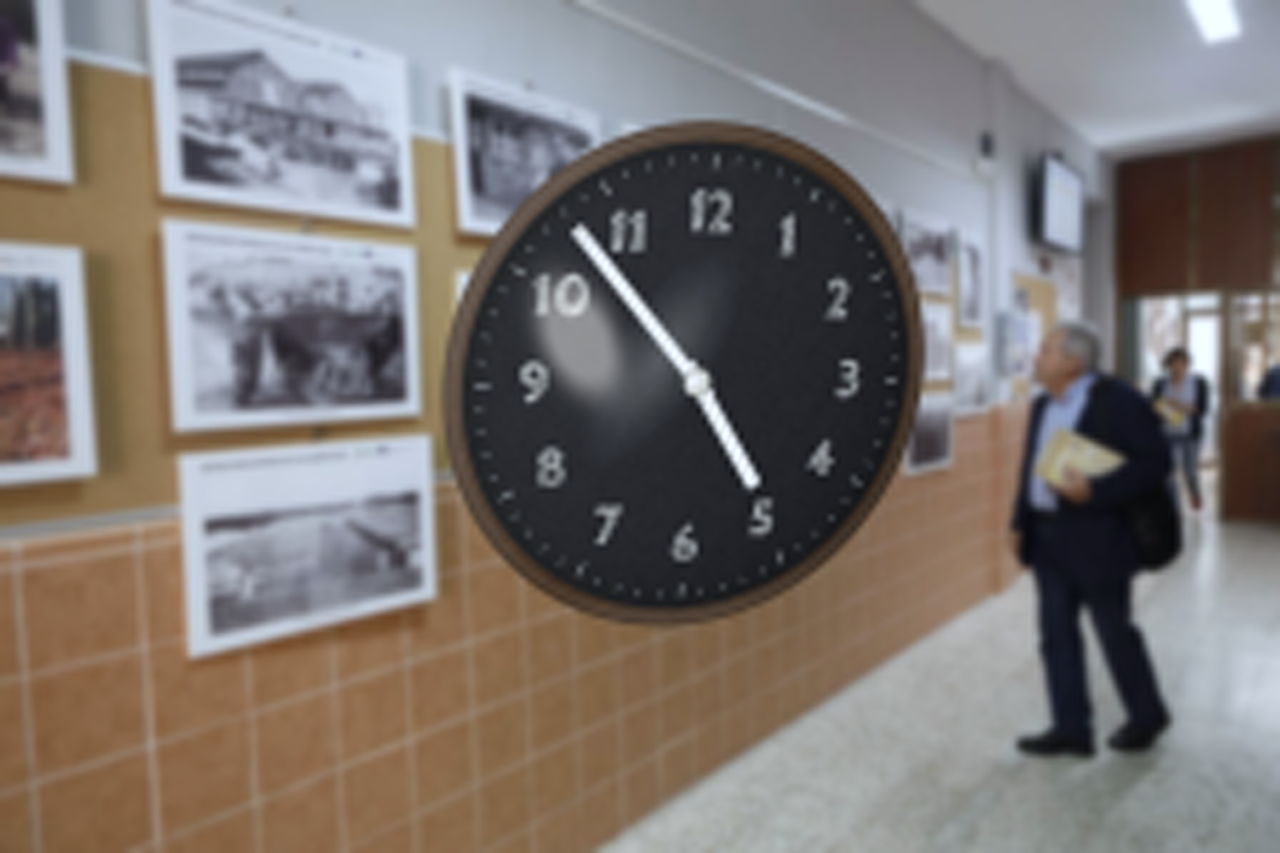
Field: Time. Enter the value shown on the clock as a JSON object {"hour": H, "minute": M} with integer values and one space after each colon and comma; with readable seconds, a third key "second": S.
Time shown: {"hour": 4, "minute": 53}
